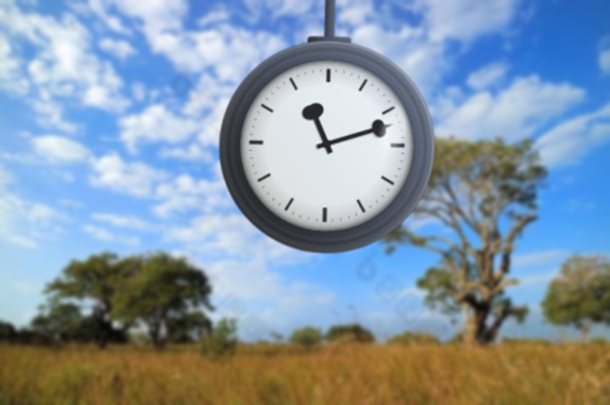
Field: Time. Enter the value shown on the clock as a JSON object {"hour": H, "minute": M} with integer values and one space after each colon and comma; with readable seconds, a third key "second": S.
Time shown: {"hour": 11, "minute": 12}
